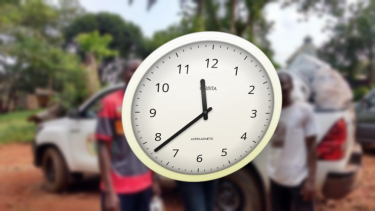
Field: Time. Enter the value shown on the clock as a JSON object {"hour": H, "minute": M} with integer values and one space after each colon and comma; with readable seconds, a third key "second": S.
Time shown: {"hour": 11, "minute": 38}
